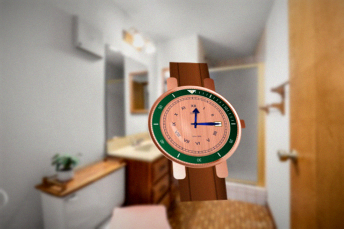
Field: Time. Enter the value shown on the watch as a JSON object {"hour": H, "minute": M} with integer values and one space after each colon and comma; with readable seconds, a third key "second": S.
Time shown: {"hour": 12, "minute": 15}
